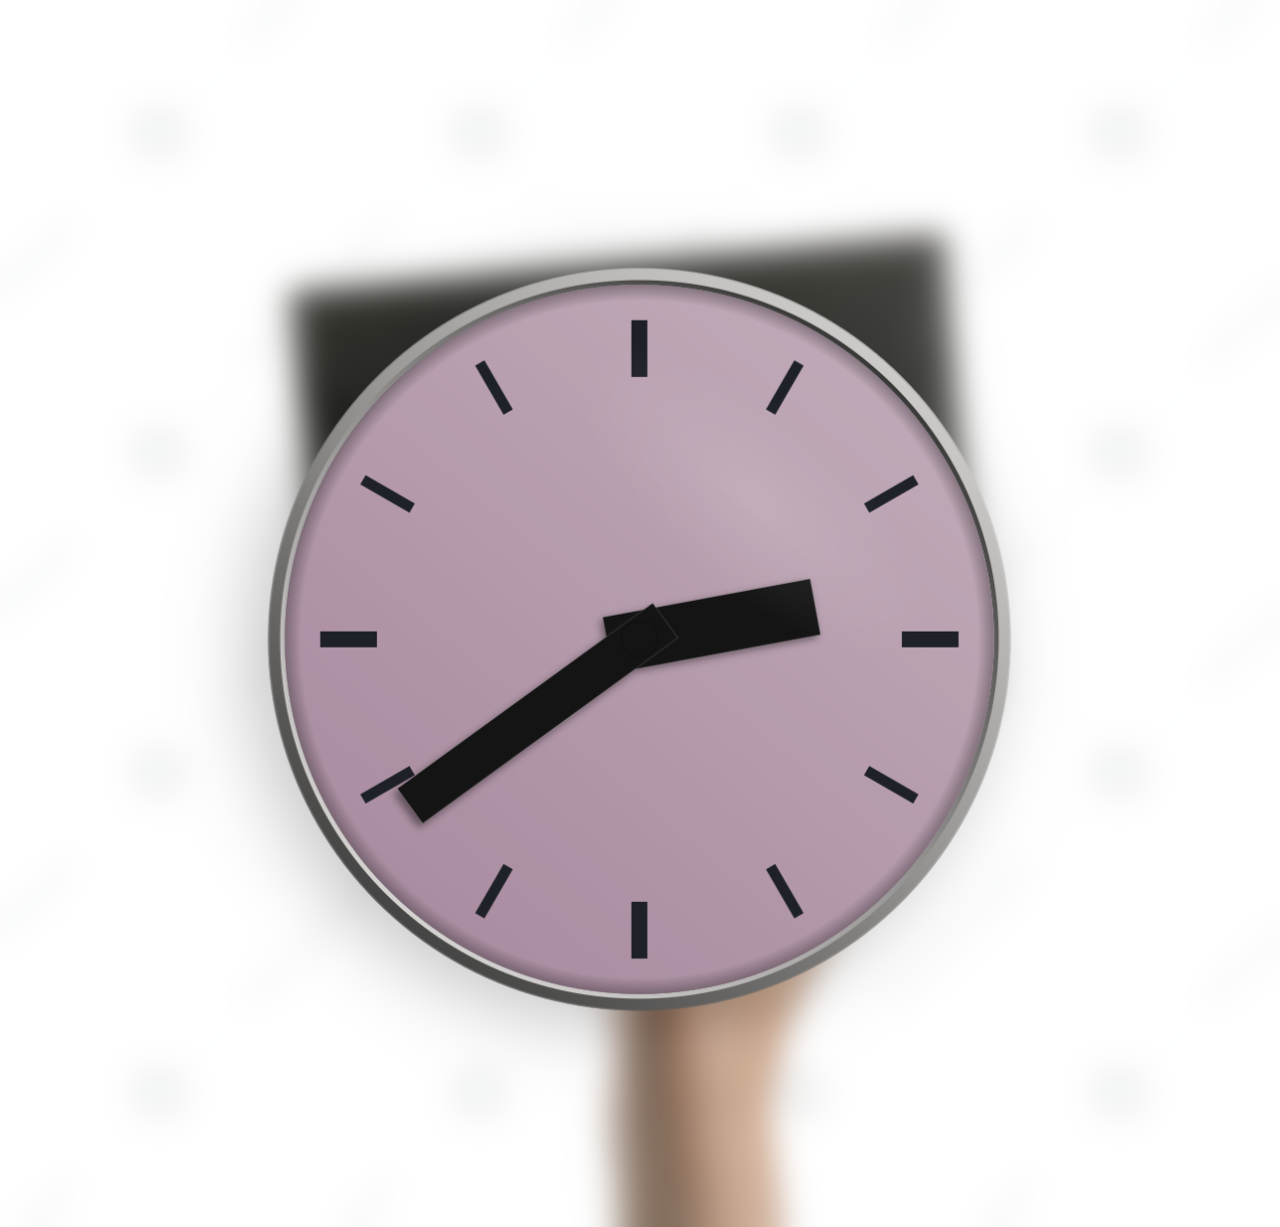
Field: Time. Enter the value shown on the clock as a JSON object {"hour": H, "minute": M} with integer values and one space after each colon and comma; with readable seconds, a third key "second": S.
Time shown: {"hour": 2, "minute": 39}
